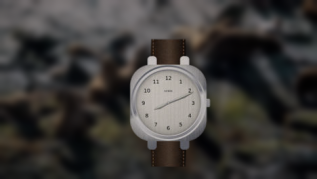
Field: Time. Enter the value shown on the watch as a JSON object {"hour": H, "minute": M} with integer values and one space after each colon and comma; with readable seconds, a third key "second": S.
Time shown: {"hour": 8, "minute": 11}
